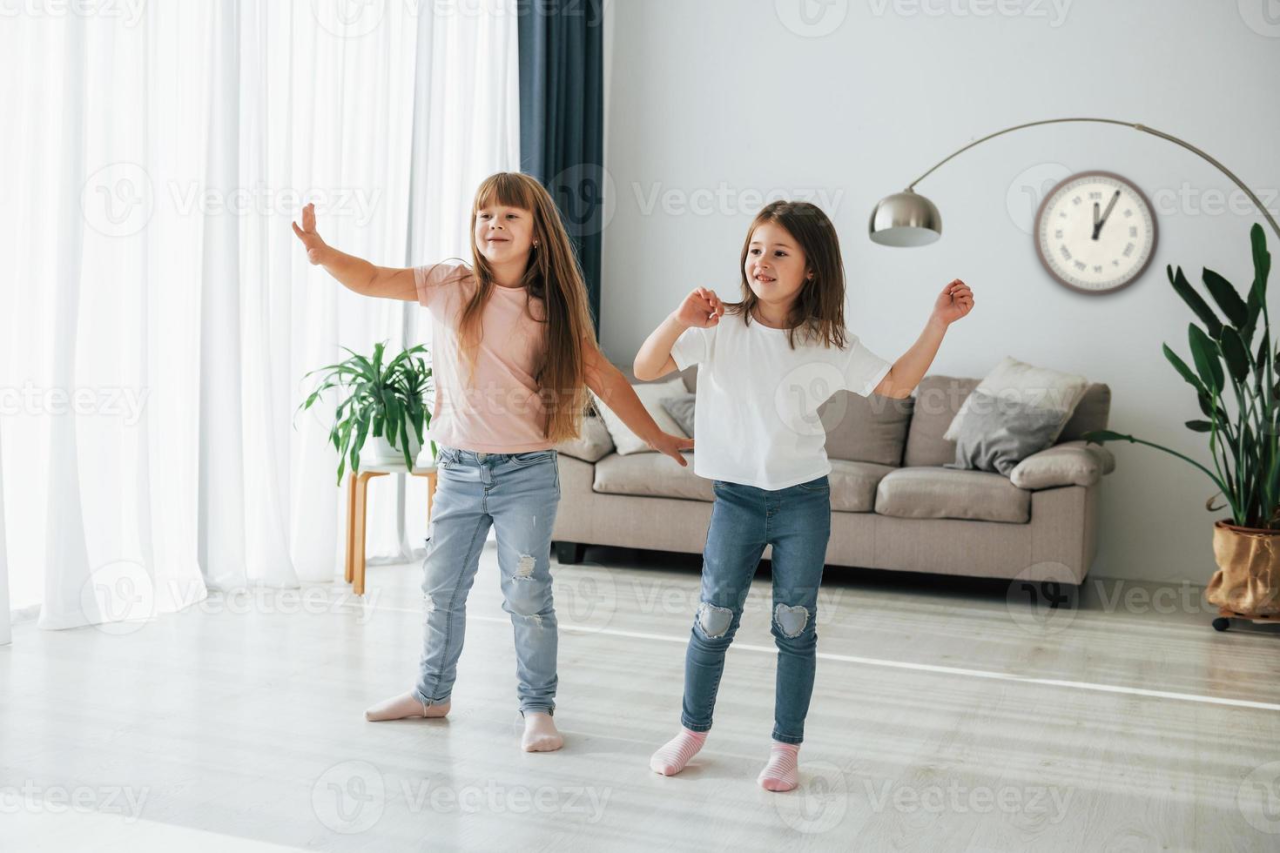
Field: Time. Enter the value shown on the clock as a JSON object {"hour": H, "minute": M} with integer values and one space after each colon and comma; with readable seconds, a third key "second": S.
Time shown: {"hour": 12, "minute": 5}
